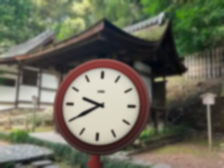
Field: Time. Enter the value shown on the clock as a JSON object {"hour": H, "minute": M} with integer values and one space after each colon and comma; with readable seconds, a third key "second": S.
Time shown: {"hour": 9, "minute": 40}
